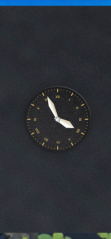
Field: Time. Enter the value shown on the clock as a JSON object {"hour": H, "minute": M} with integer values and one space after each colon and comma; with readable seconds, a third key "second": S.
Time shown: {"hour": 3, "minute": 56}
